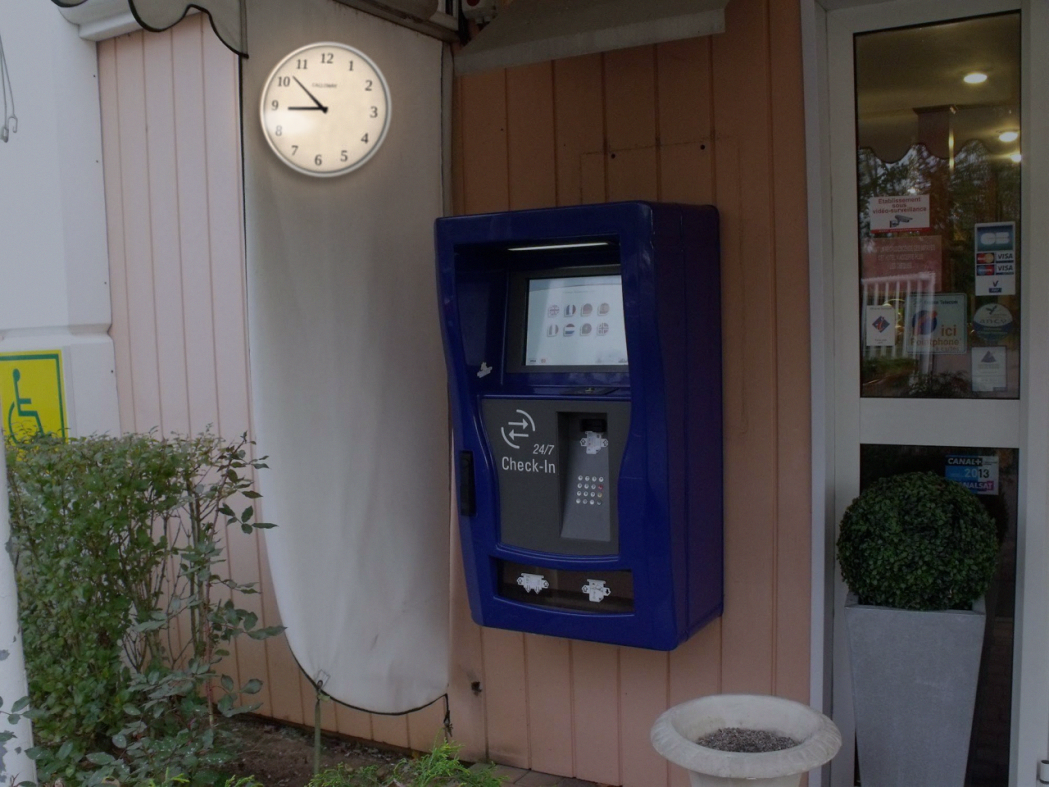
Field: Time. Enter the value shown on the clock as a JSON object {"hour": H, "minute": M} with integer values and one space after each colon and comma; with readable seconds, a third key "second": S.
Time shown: {"hour": 8, "minute": 52}
